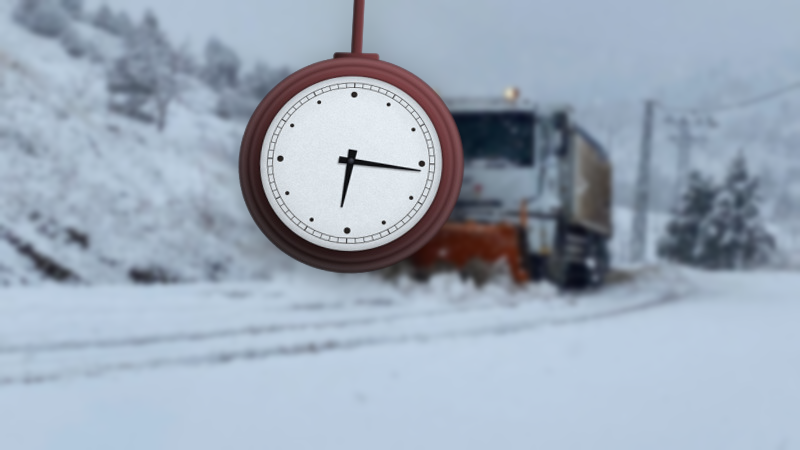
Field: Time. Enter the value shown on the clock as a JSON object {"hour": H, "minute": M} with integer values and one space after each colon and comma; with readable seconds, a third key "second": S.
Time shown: {"hour": 6, "minute": 16}
